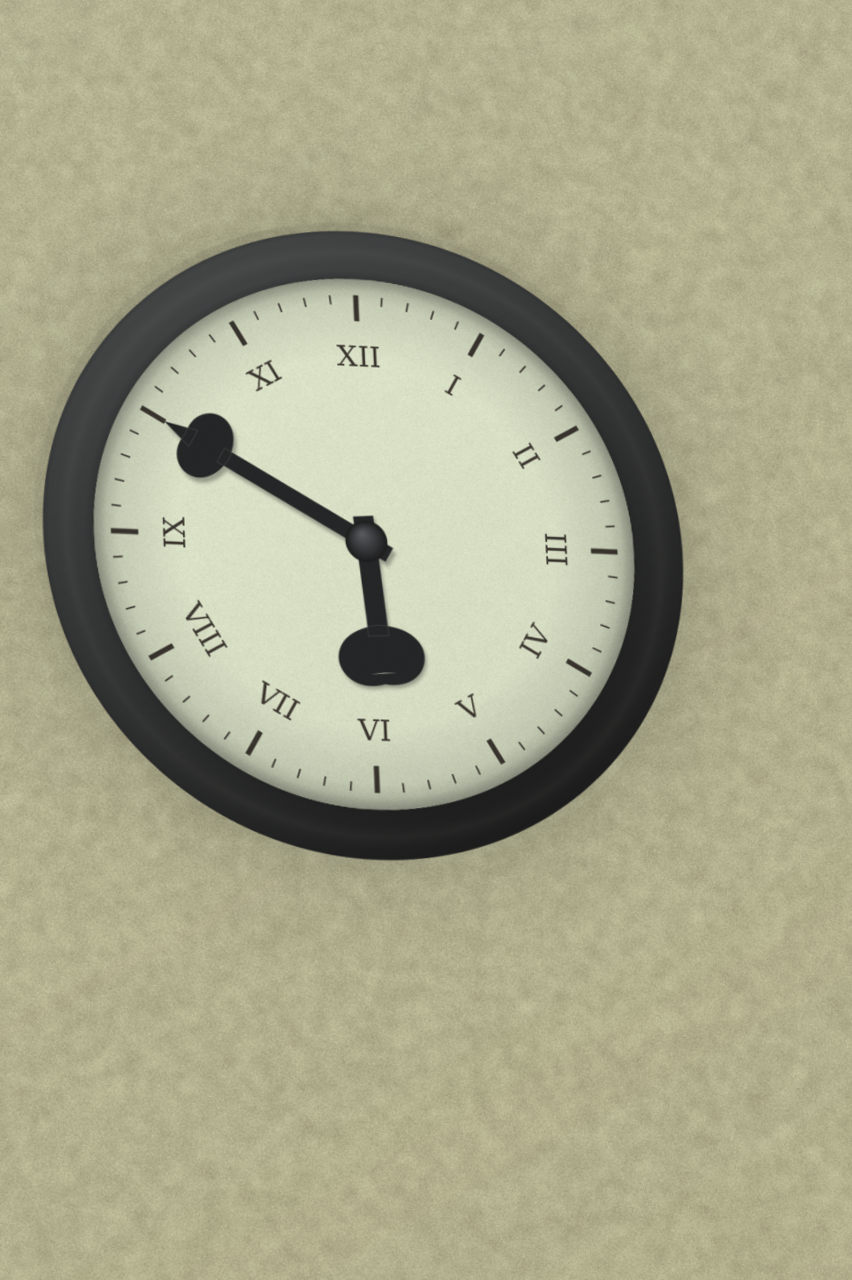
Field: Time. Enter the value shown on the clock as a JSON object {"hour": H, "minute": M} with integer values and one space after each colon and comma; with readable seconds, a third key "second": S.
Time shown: {"hour": 5, "minute": 50}
